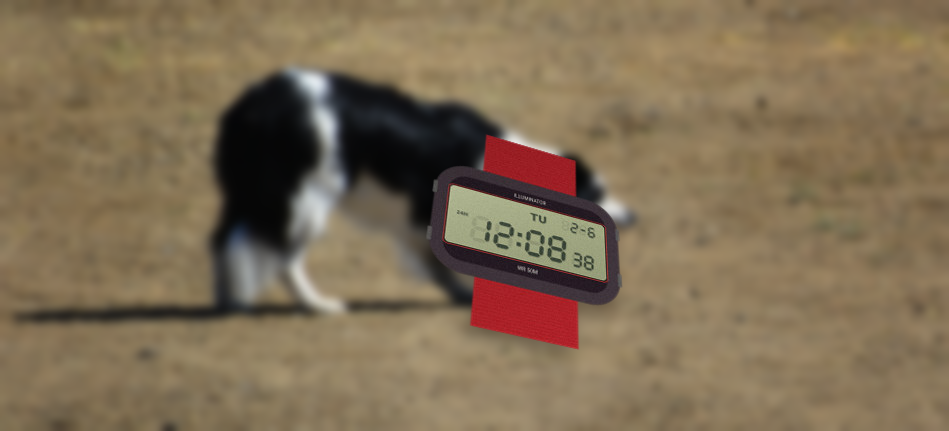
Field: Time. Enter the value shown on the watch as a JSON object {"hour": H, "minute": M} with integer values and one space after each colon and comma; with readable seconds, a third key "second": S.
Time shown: {"hour": 12, "minute": 8, "second": 38}
